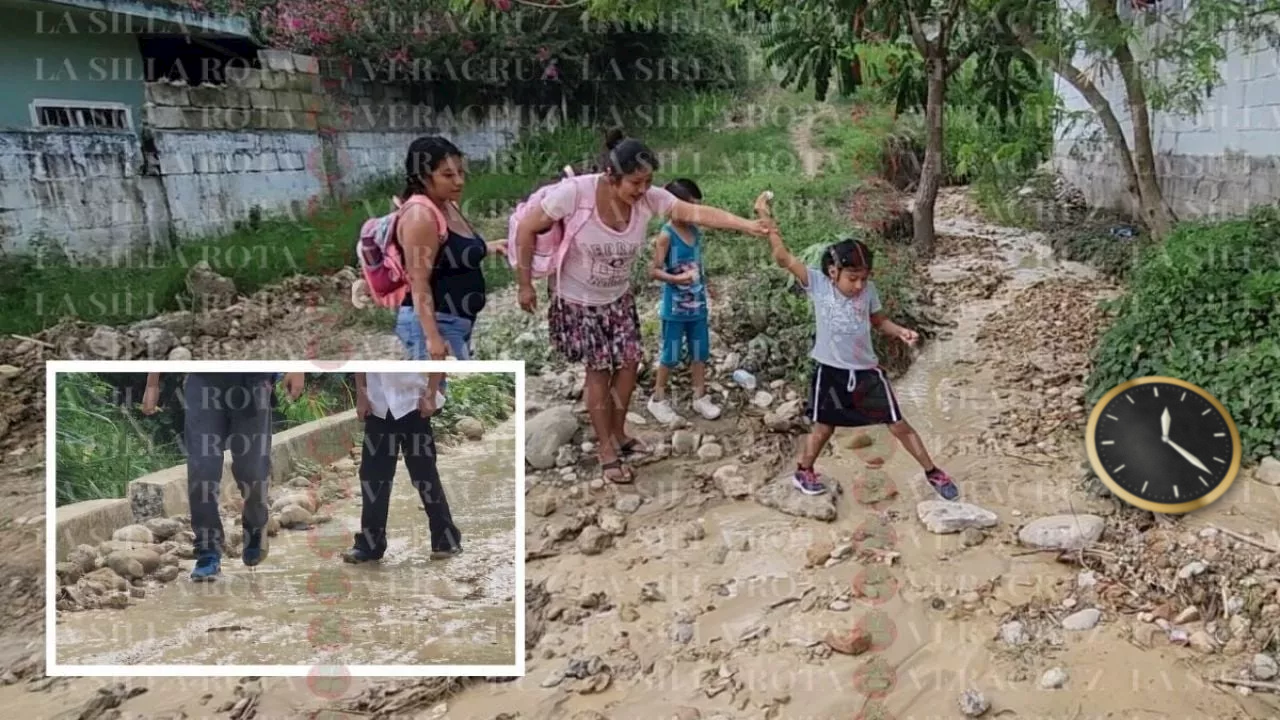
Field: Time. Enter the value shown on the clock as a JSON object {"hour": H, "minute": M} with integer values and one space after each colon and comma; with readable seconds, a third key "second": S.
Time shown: {"hour": 12, "minute": 23}
